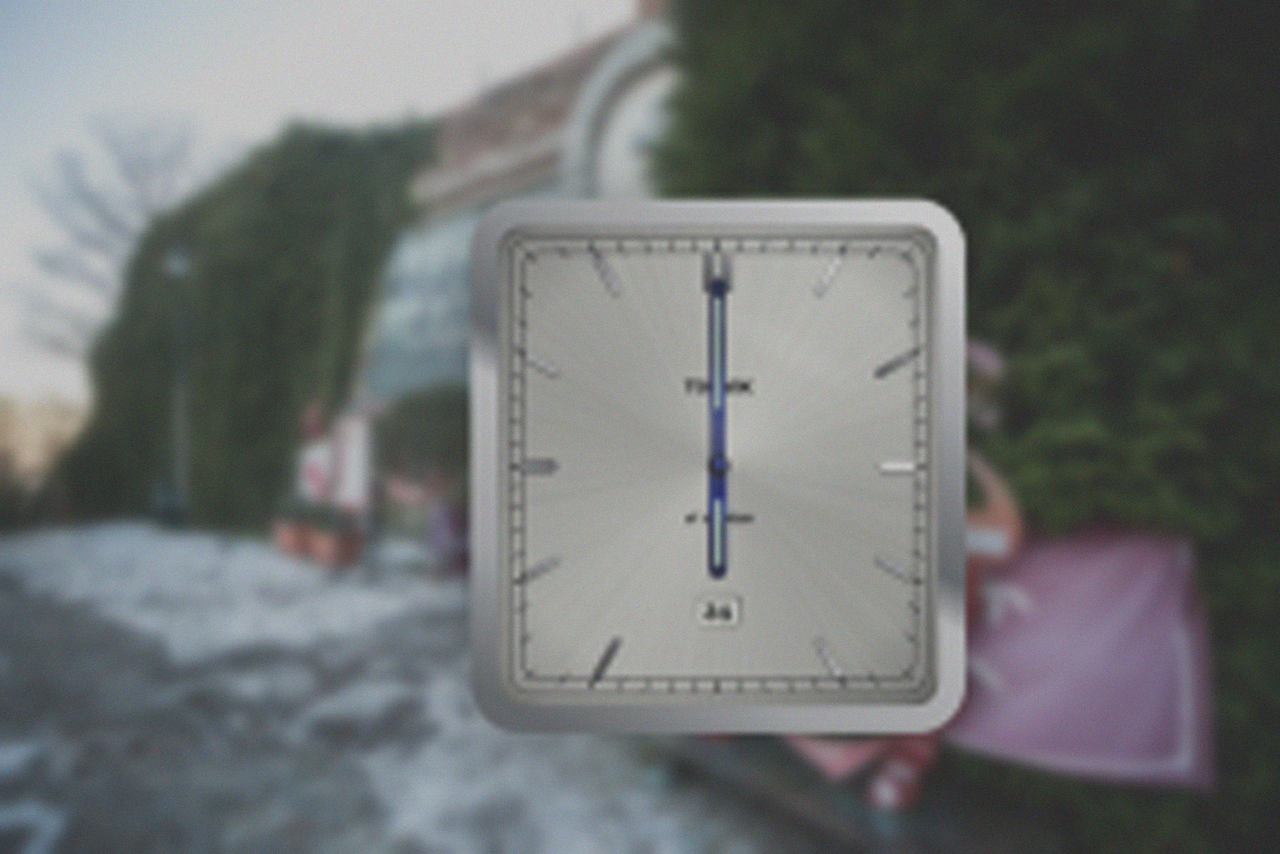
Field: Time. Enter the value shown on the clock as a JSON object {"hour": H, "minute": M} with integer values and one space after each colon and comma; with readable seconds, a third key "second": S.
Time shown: {"hour": 6, "minute": 0}
